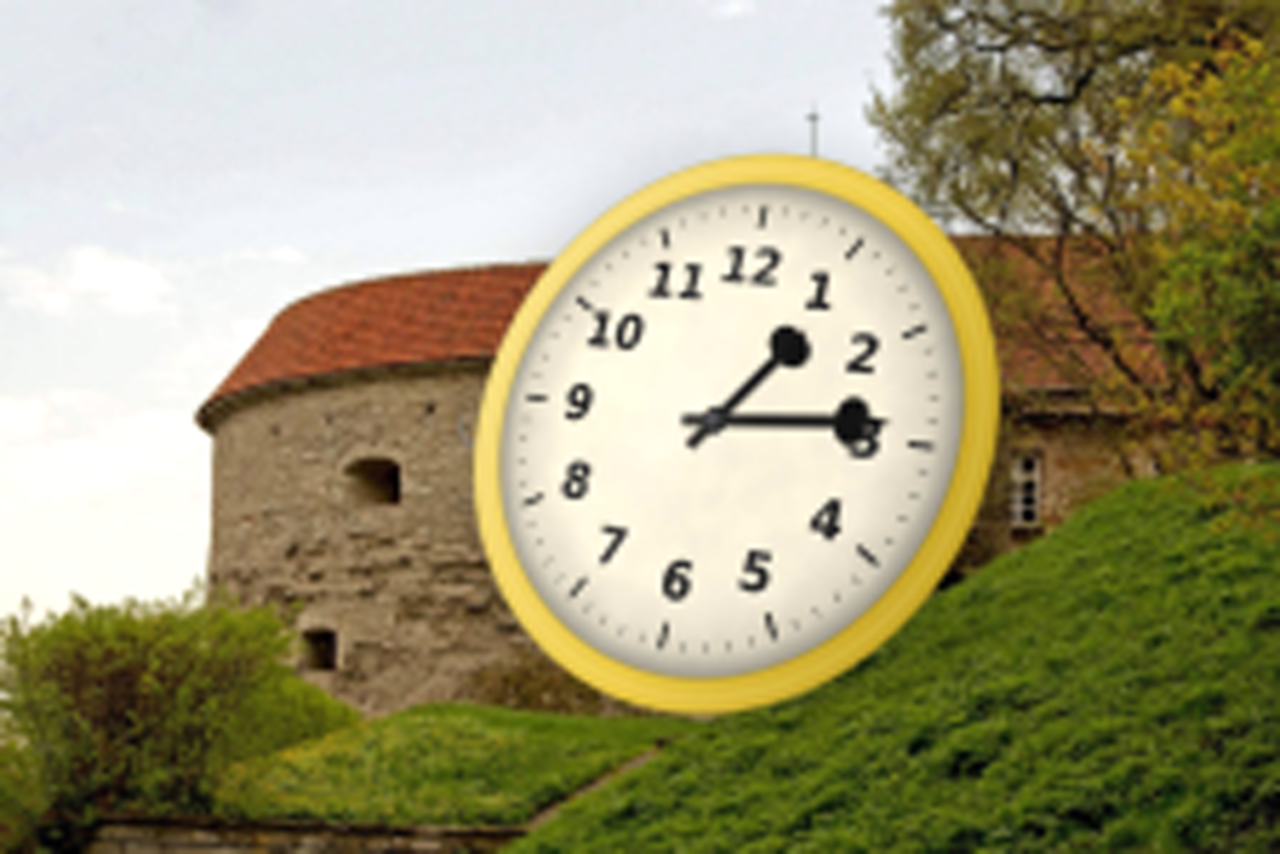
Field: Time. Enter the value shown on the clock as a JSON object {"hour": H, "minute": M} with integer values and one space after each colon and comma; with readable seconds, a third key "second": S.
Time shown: {"hour": 1, "minute": 14}
